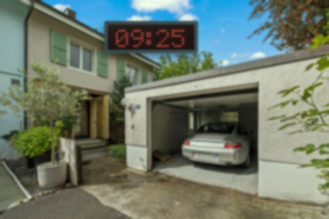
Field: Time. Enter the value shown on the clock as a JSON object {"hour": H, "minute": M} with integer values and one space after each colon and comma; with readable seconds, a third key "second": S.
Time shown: {"hour": 9, "minute": 25}
